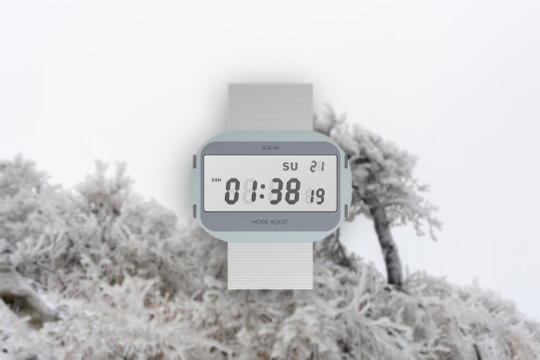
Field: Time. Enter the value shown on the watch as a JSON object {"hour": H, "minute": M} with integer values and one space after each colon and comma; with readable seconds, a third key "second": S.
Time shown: {"hour": 1, "minute": 38, "second": 19}
